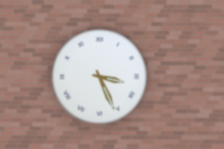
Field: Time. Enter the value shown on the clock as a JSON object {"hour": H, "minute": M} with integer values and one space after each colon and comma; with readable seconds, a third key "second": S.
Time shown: {"hour": 3, "minute": 26}
